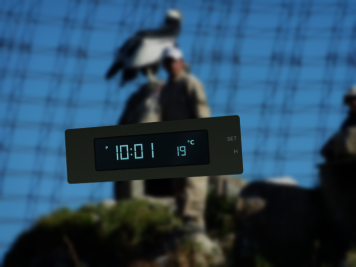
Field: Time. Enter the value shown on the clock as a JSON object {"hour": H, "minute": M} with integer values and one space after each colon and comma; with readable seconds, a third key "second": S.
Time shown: {"hour": 10, "minute": 1}
